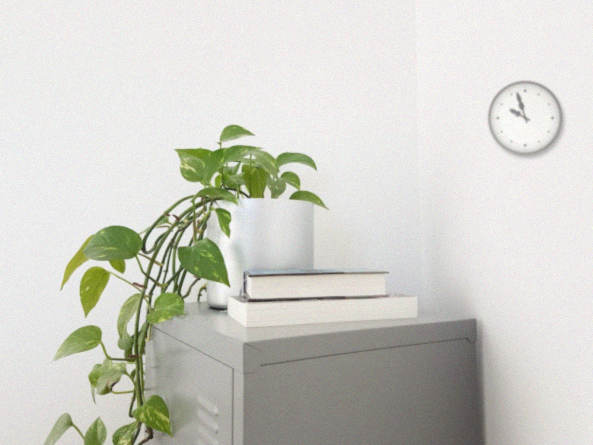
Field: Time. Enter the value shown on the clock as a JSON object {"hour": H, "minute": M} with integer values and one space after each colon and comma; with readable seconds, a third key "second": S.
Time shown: {"hour": 9, "minute": 57}
